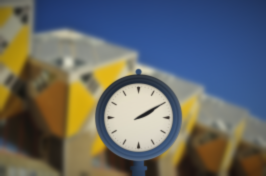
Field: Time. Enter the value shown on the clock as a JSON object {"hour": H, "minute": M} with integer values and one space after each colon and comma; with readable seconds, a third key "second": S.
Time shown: {"hour": 2, "minute": 10}
